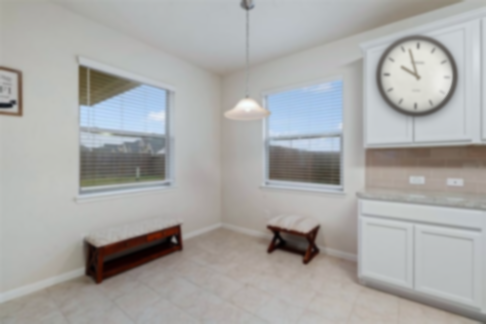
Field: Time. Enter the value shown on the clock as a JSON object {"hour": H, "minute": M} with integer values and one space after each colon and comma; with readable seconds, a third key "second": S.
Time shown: {"hour": 9, "minute": 57}
